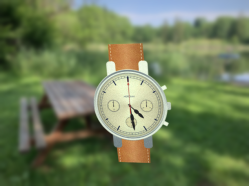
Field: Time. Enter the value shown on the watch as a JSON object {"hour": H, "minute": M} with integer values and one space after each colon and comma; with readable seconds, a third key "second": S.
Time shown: {"hour": 4, "minute": 29}
